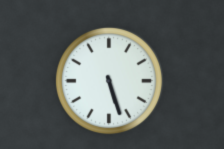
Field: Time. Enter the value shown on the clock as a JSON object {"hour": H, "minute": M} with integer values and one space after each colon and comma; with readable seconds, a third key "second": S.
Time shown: {"hour": 5, "minute": 27}
